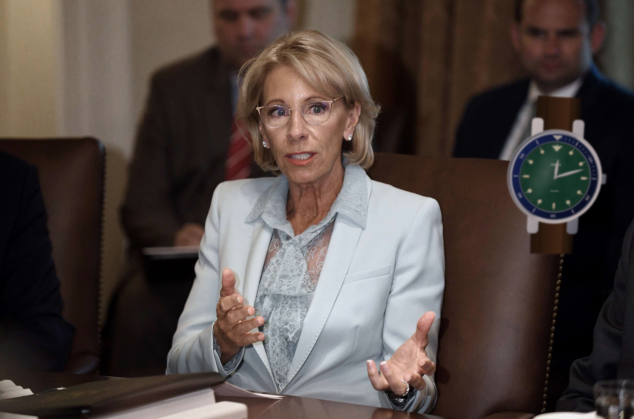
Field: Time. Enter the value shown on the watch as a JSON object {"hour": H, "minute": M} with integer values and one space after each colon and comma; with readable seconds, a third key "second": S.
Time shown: {"hour": 12, "minute": 12}
